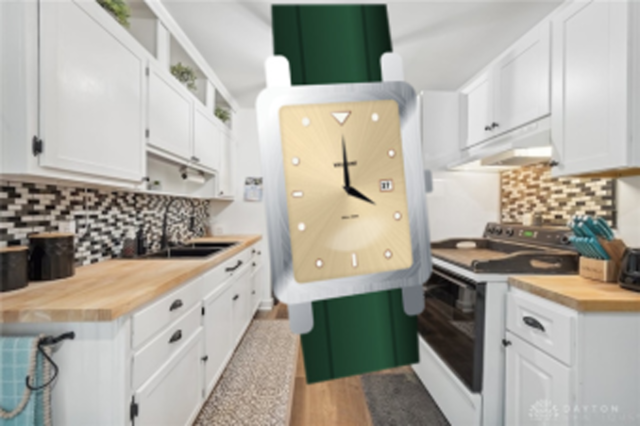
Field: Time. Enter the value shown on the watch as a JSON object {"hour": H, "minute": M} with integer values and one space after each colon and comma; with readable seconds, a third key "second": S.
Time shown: {"hour": 4, "minute": 0}
